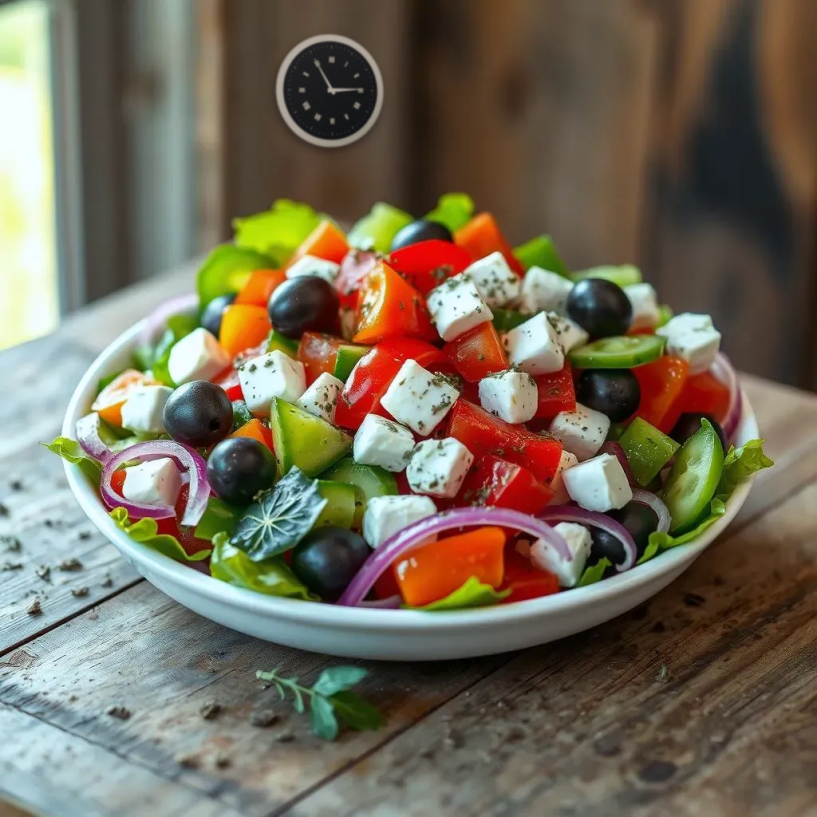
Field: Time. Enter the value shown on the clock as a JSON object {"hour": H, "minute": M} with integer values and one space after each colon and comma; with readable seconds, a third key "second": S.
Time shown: {"hour": 2, "minute": 55}
